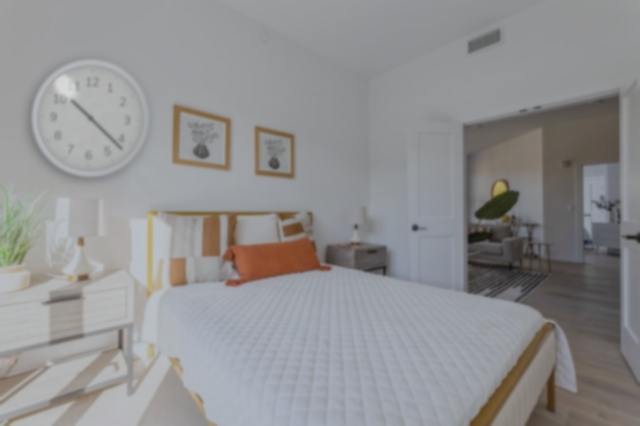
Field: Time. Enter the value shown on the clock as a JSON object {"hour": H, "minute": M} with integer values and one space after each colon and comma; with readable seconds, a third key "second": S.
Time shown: {"hour": 10, "minute": 22}
